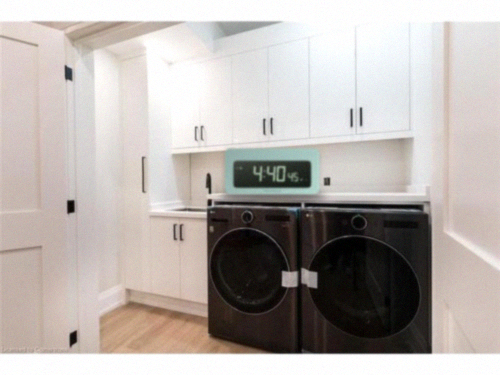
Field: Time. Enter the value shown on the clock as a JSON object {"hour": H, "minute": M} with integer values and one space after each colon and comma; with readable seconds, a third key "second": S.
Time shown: {"hour": 4, "minute": 40}
